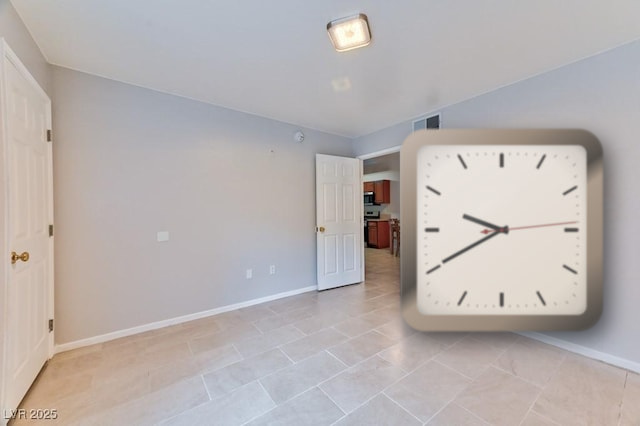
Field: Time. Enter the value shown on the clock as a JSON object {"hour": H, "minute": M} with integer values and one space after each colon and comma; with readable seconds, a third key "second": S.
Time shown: {"hour": 9, "minute": 40, "second": 14}
